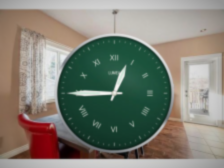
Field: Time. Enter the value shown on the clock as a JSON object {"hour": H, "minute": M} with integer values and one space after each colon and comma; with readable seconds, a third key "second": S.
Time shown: {"hour": 12, "minute": 45}
